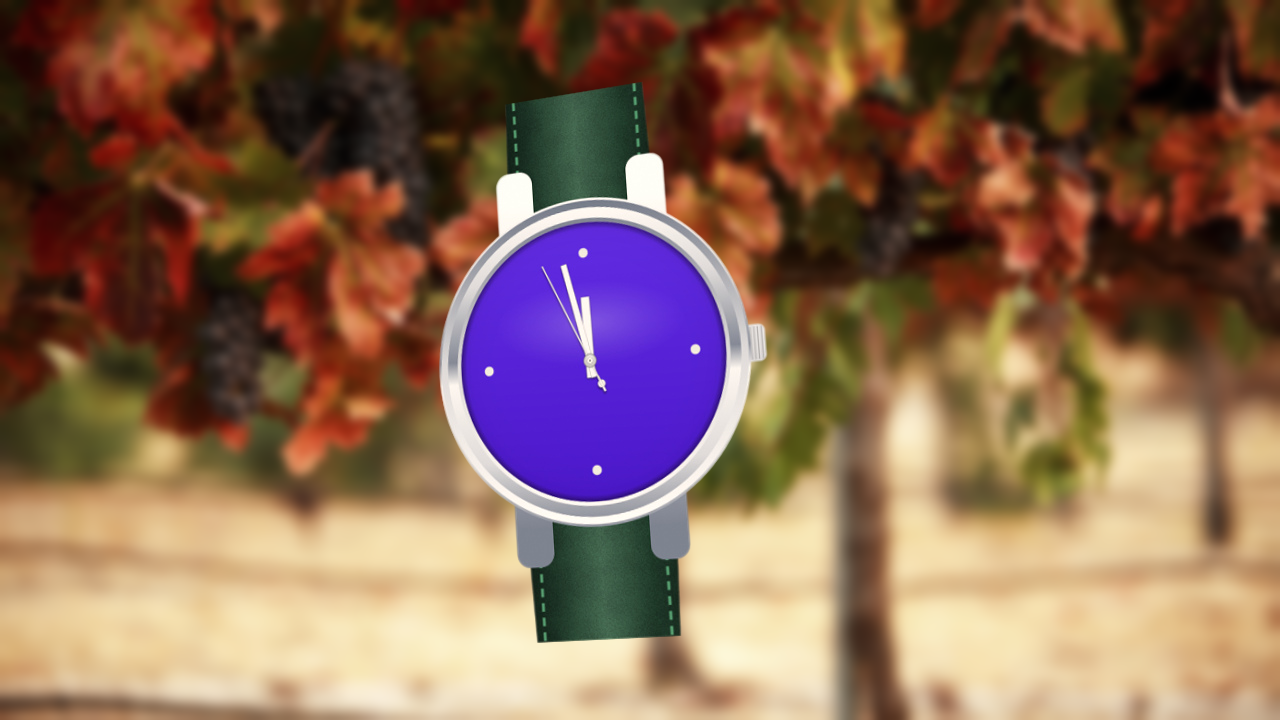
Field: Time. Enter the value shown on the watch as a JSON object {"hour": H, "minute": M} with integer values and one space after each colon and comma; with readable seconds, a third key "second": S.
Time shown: {"hour": 11, "minute": 57, "second": 56}
